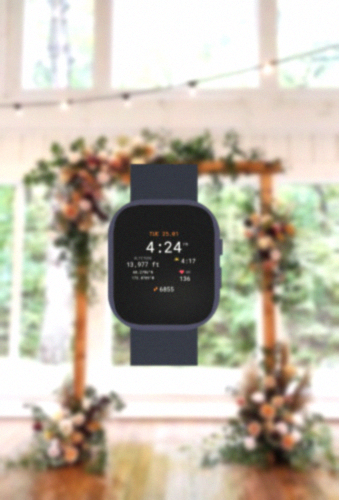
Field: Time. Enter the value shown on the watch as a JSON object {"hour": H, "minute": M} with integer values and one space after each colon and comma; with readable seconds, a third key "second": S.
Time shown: {"hour": 4, "minute": 24}
